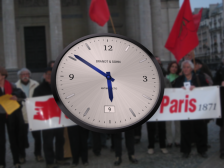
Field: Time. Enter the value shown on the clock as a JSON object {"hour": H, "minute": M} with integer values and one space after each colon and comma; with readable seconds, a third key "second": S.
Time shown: {"hour": 5, "minute": 51}
